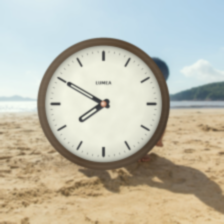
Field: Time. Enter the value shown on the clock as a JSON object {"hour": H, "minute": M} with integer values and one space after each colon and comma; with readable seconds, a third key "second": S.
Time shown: {"hour": 7, "minute": 50}
